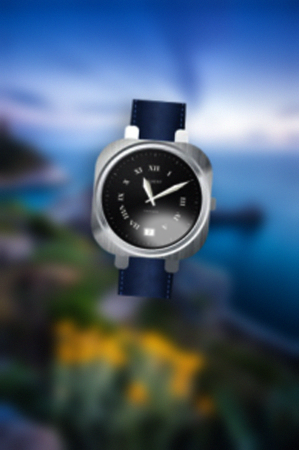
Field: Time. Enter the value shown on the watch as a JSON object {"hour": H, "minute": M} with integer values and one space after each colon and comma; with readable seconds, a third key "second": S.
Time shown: {"hour": 11, "minute": 10}
